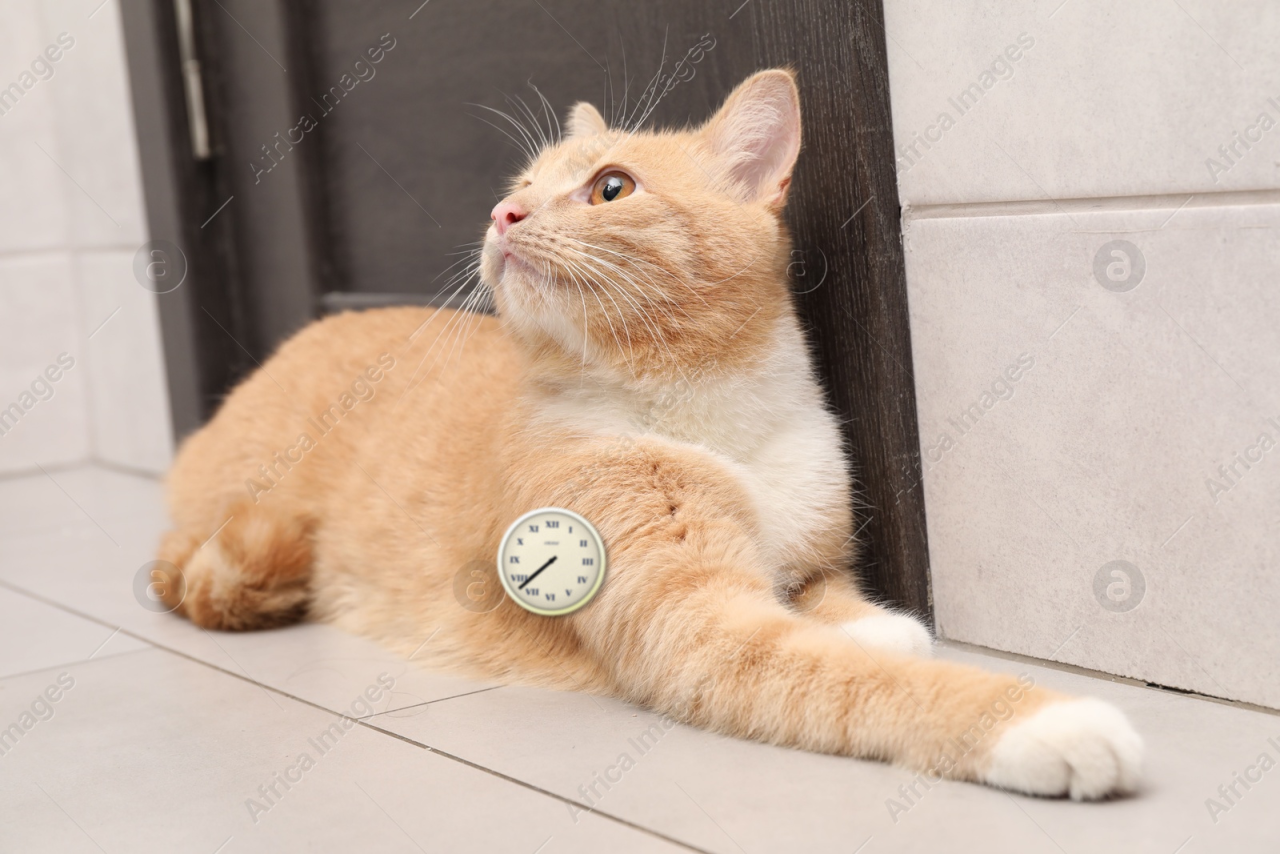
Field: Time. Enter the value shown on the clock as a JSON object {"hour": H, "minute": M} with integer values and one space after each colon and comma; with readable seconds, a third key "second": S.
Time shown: {"hour": 7, "minute": 38}
